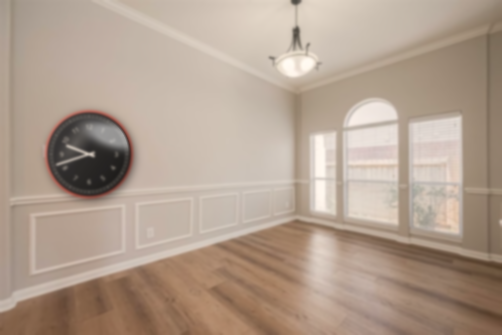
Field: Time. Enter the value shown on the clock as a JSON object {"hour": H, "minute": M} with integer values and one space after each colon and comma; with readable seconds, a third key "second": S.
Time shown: {"hour": 9, "minute": 42}
